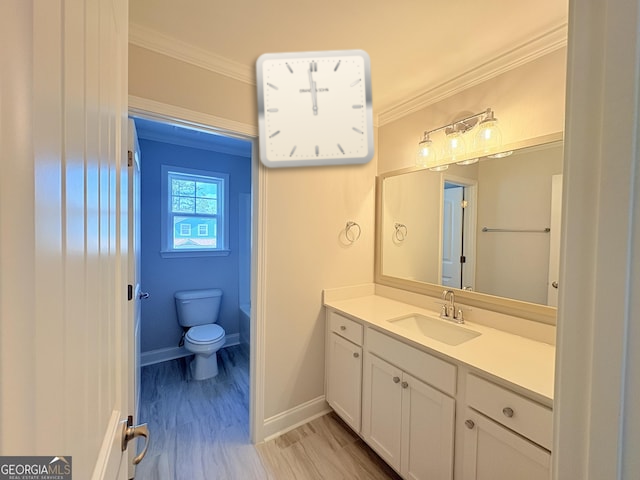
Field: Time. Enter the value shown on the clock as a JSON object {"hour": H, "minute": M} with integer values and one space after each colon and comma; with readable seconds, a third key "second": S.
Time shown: {"hour": 11, "minute": 59}
